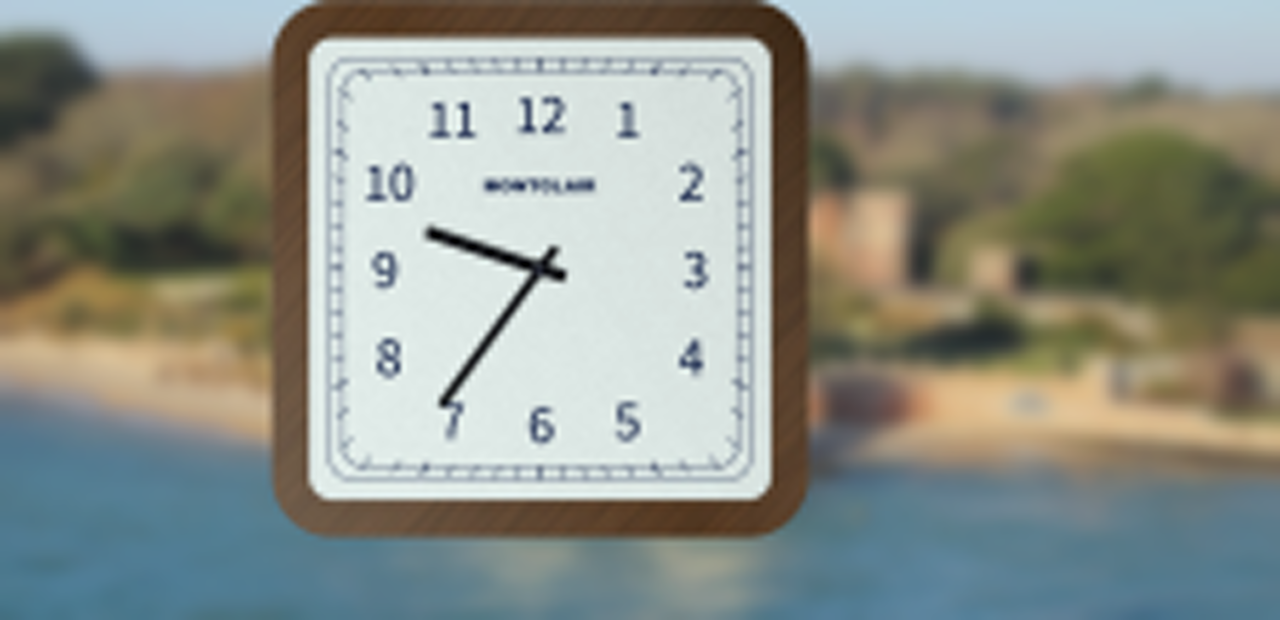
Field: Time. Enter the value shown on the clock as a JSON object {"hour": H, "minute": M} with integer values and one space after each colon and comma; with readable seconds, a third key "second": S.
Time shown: {"hour": 9, "minute": 36}
